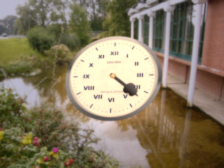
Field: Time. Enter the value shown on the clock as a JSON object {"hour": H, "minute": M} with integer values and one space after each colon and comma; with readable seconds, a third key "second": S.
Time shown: {"hour": 4, "minute": 22}
